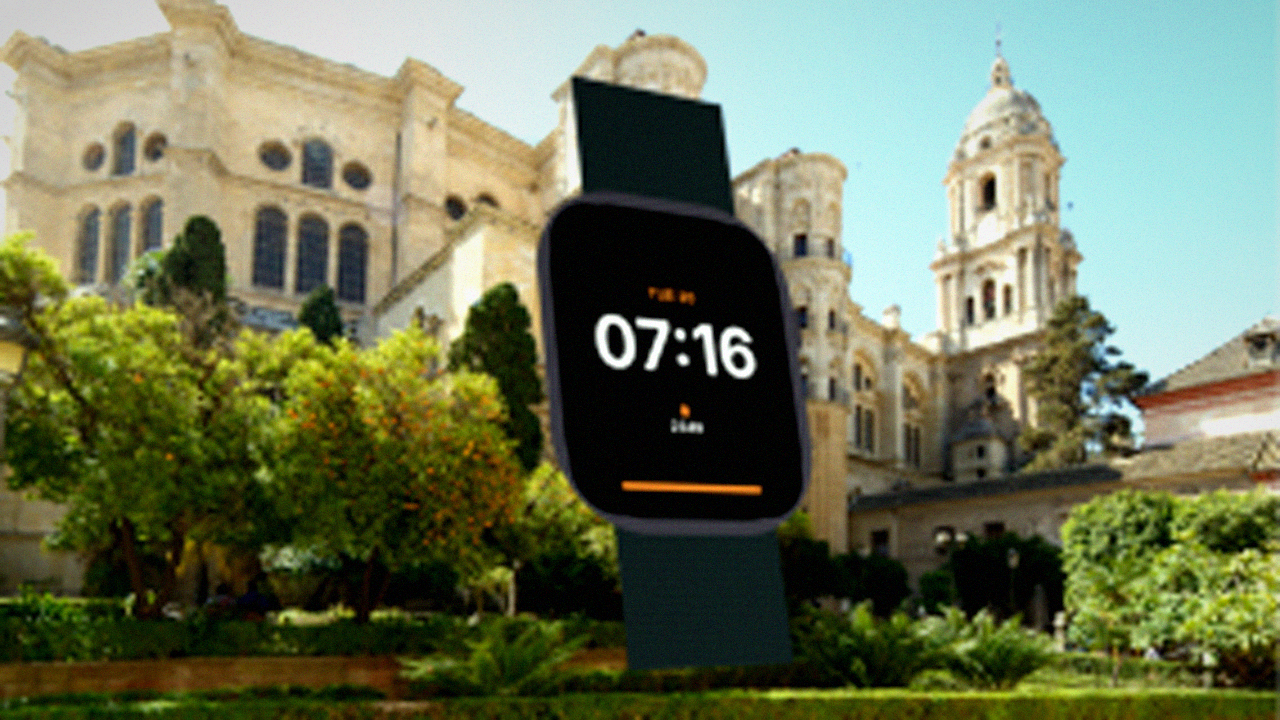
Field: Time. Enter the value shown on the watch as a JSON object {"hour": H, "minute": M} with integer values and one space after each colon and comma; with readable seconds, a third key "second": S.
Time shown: {"hour": 7, "minute": 16}
